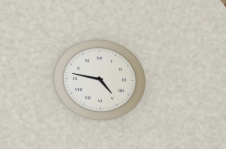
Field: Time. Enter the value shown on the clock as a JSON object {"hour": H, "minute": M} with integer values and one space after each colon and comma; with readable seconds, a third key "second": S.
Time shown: {"hour": 4, "minute": 47}
